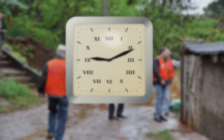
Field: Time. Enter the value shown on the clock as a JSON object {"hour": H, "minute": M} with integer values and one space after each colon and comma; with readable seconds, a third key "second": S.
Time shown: {"hour": 9, "minute": 11}
